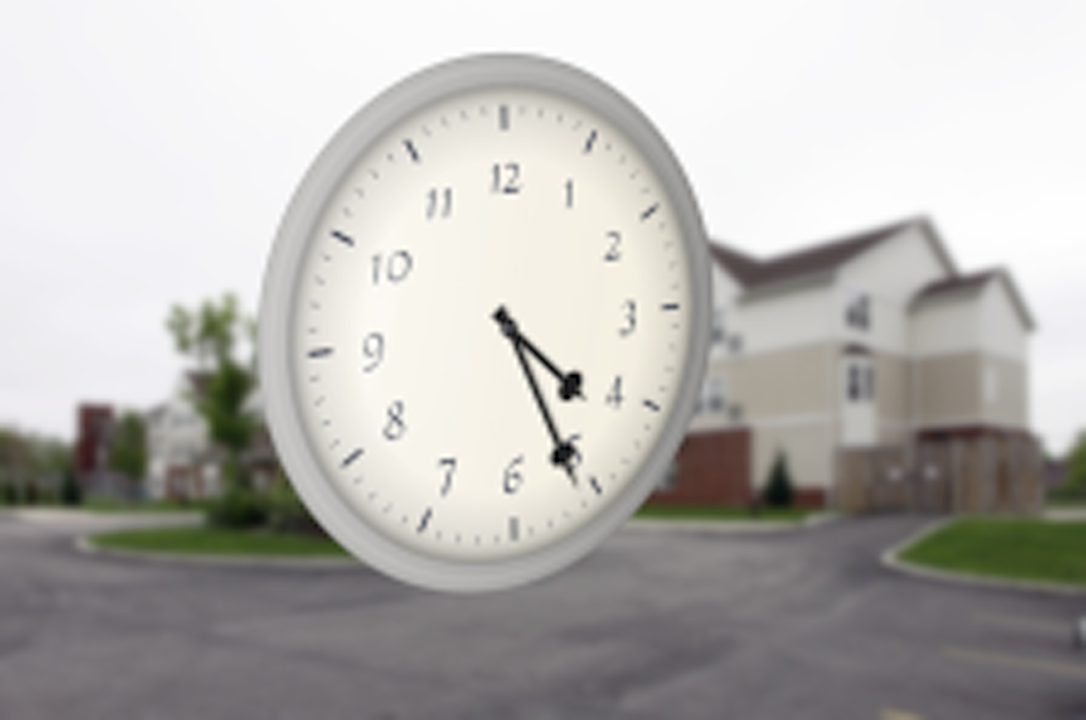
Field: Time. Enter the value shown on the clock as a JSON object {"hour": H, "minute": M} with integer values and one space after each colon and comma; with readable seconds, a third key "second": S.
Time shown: {"hour": 4, "minute": 26}
